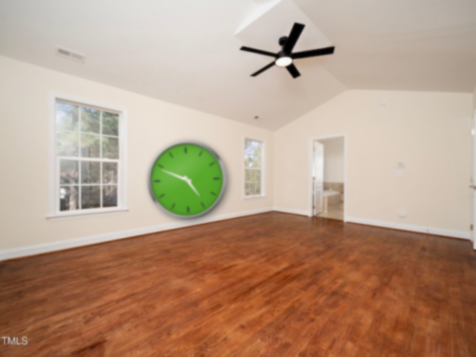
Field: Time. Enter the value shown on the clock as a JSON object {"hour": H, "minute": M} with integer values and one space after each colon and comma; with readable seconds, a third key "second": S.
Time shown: {"hour": 4, "minute": 49}
